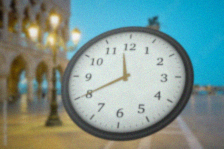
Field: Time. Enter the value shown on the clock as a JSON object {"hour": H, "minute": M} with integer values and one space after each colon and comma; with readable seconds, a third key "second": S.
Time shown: {"hour": 11, "minute": 40}
